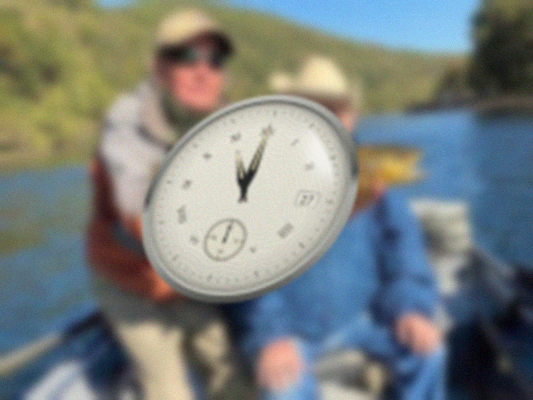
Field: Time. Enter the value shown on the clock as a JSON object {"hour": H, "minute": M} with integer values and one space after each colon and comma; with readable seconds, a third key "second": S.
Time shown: {"hour": 11, "minute": 0}
